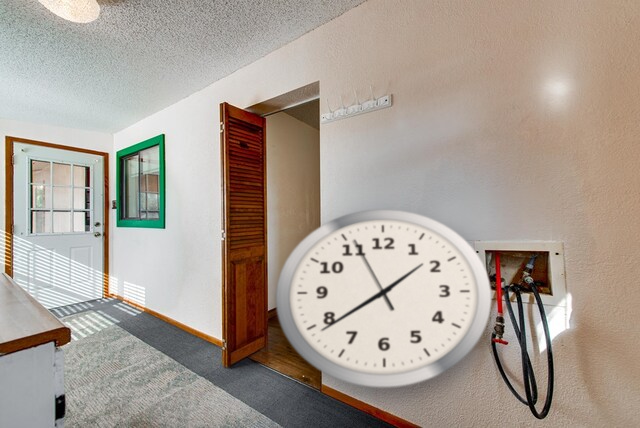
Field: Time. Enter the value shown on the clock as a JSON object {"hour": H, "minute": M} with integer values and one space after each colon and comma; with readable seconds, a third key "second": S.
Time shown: {"hour": 1, "minute": 38, "second": 56}
